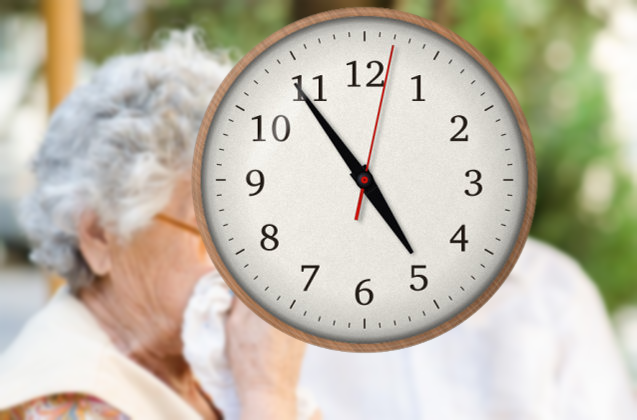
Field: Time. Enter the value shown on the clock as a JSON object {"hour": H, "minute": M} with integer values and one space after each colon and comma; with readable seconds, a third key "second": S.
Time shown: {"hour": 4, "minute": 54, "second": 2}
